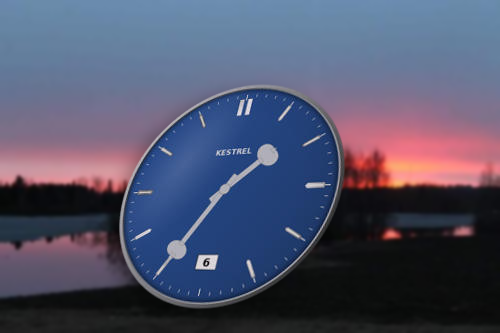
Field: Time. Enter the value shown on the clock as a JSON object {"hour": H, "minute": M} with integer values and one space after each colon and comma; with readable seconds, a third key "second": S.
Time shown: {"hour": 1, "minute": 35}
